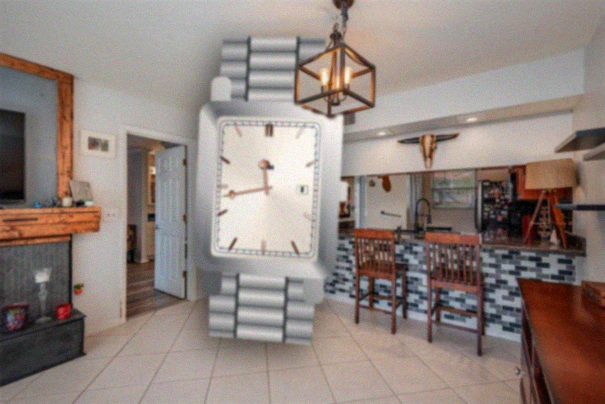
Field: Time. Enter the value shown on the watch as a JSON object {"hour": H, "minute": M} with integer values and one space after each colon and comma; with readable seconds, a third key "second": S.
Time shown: {"hour": 11, "minute": 43}
